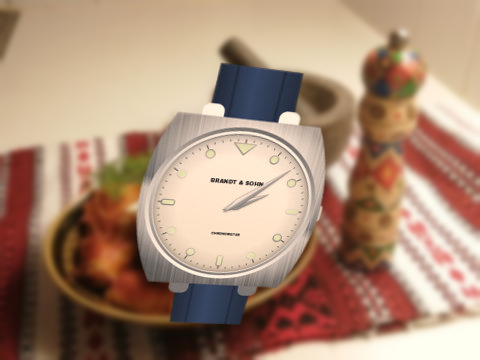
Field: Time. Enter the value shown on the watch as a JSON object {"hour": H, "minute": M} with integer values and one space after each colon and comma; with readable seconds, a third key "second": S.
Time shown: {"hour": 2, "minute": 8}
